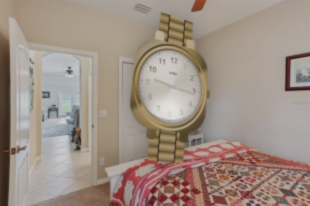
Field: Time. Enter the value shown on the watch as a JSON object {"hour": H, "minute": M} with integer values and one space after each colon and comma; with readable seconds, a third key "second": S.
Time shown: {"hour": 9, "minute": 16}
